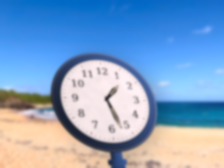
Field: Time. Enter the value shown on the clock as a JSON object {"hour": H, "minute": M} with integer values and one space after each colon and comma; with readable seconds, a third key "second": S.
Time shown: {"hour": 1, "minute": 27}
